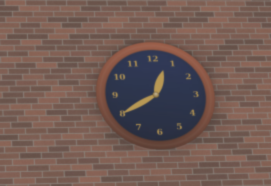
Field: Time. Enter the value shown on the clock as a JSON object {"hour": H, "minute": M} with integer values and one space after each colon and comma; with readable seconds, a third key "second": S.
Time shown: {"hour": 12, "minute": 40}
